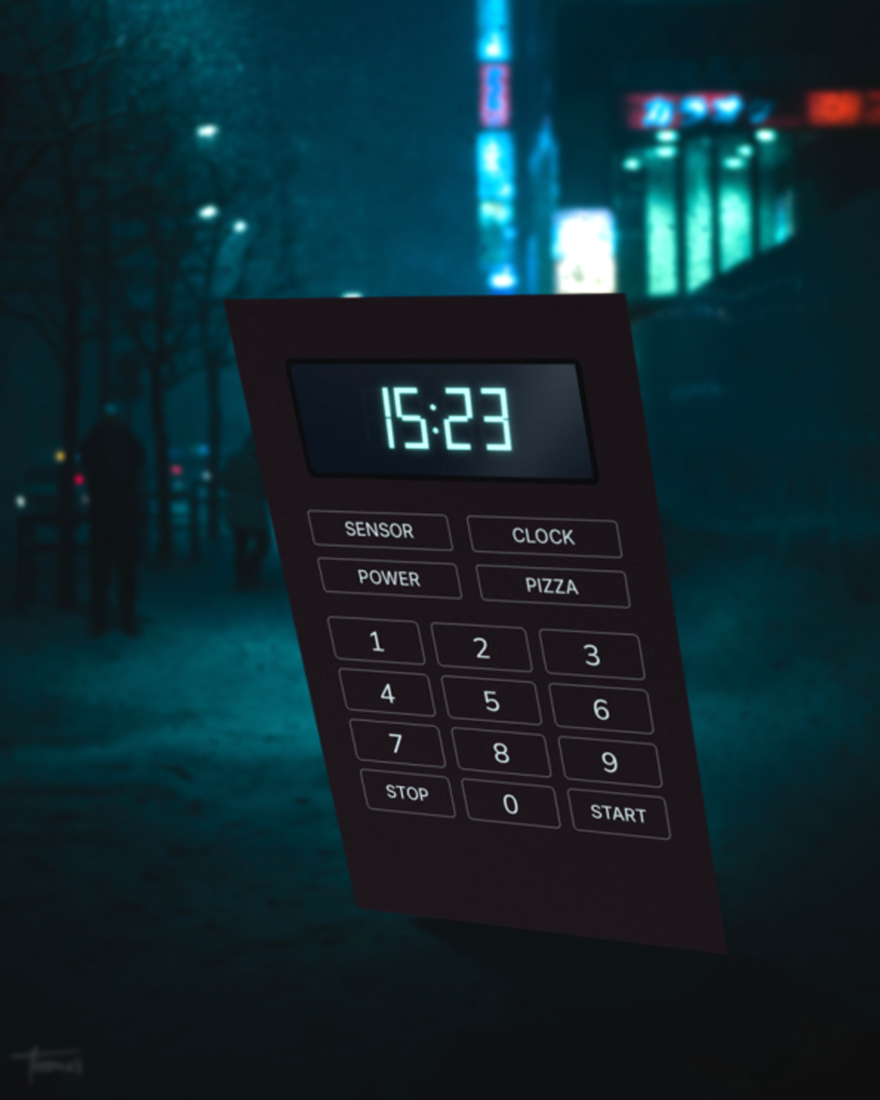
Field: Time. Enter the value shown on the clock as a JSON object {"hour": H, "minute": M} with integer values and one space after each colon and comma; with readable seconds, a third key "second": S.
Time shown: {"hour": 15, "minute": 23}
